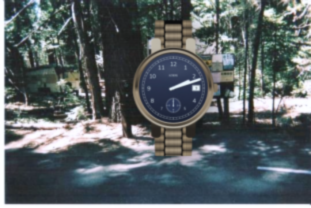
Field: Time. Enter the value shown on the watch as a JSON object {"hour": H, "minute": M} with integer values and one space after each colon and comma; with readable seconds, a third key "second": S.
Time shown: {"hour": 2, "minute": 12}
